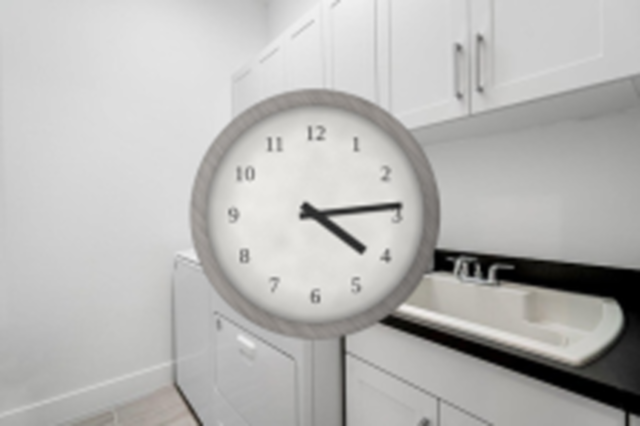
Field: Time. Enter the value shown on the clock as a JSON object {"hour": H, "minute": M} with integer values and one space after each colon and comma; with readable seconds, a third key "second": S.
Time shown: {"hour": 4, "minute": 14}
